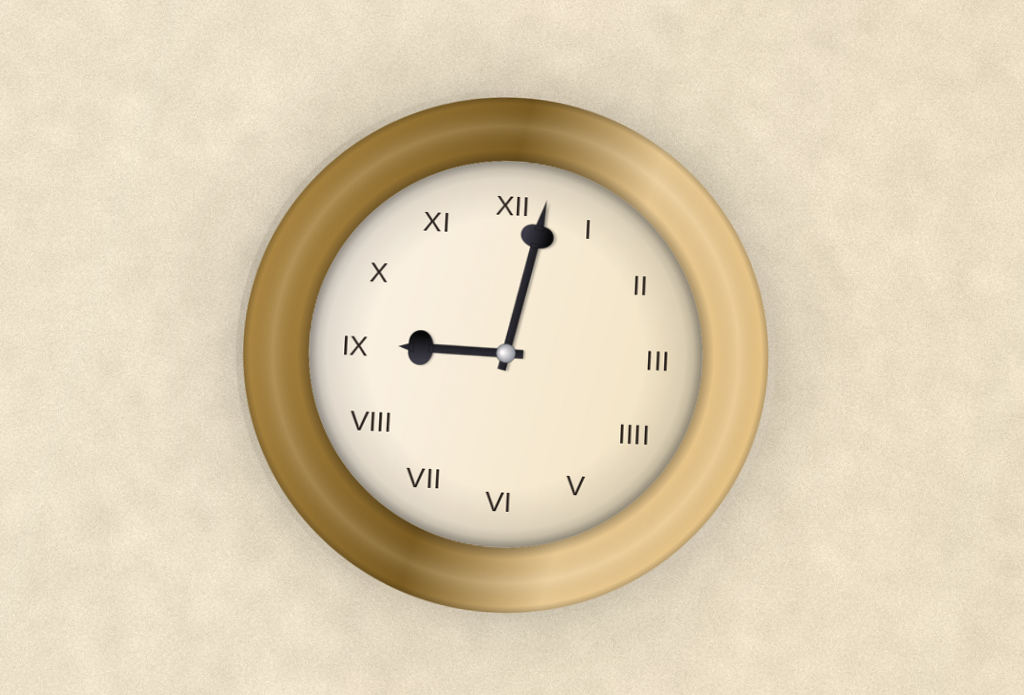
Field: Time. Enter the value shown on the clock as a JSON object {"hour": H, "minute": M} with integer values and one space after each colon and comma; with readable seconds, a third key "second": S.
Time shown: {"hour": 9, "minute": 2}
